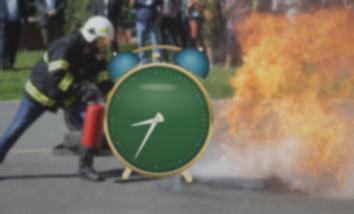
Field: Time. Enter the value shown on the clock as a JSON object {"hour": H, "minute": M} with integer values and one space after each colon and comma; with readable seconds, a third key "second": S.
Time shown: {"hour": 8, "minute": 35}
